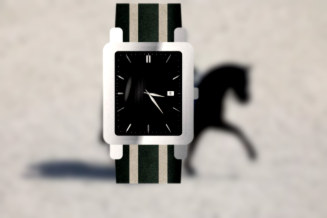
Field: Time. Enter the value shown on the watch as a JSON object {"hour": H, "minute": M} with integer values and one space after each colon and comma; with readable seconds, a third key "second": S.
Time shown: {"hour": 3, "minute": 24}
